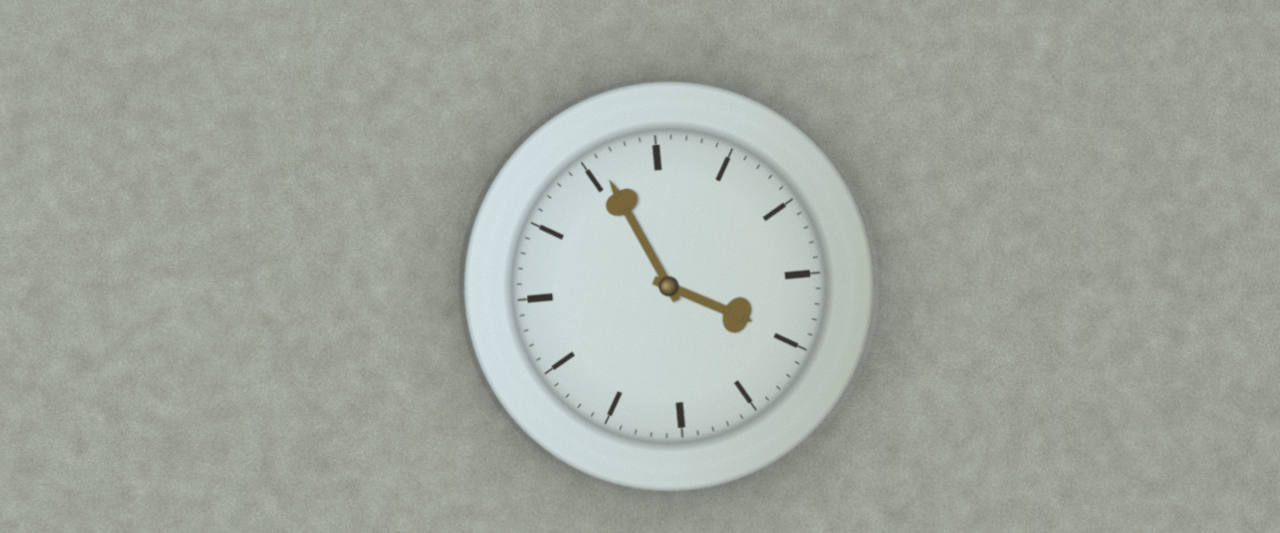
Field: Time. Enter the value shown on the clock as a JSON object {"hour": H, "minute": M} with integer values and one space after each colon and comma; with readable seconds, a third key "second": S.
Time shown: {"hour": 3, "minute": 56}
